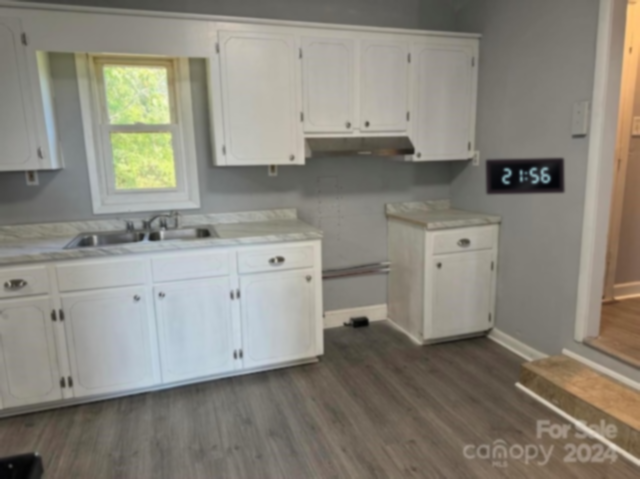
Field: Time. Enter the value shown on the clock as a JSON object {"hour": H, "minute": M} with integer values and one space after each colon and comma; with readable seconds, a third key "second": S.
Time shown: {"hour": 21, "minute": 56}
